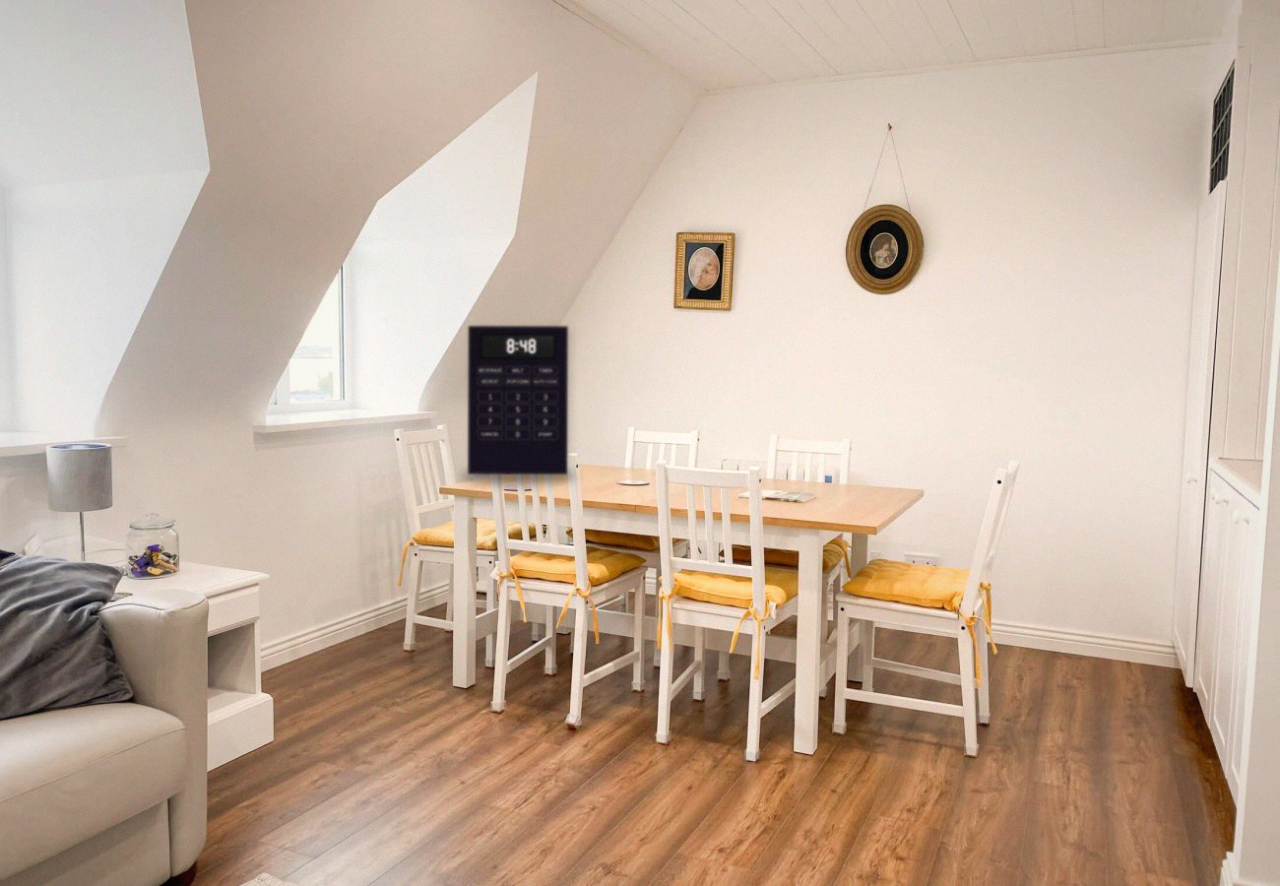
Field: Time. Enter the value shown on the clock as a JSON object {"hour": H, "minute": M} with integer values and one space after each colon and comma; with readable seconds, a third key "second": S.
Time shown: {"hour": 8, "minute": 48}
